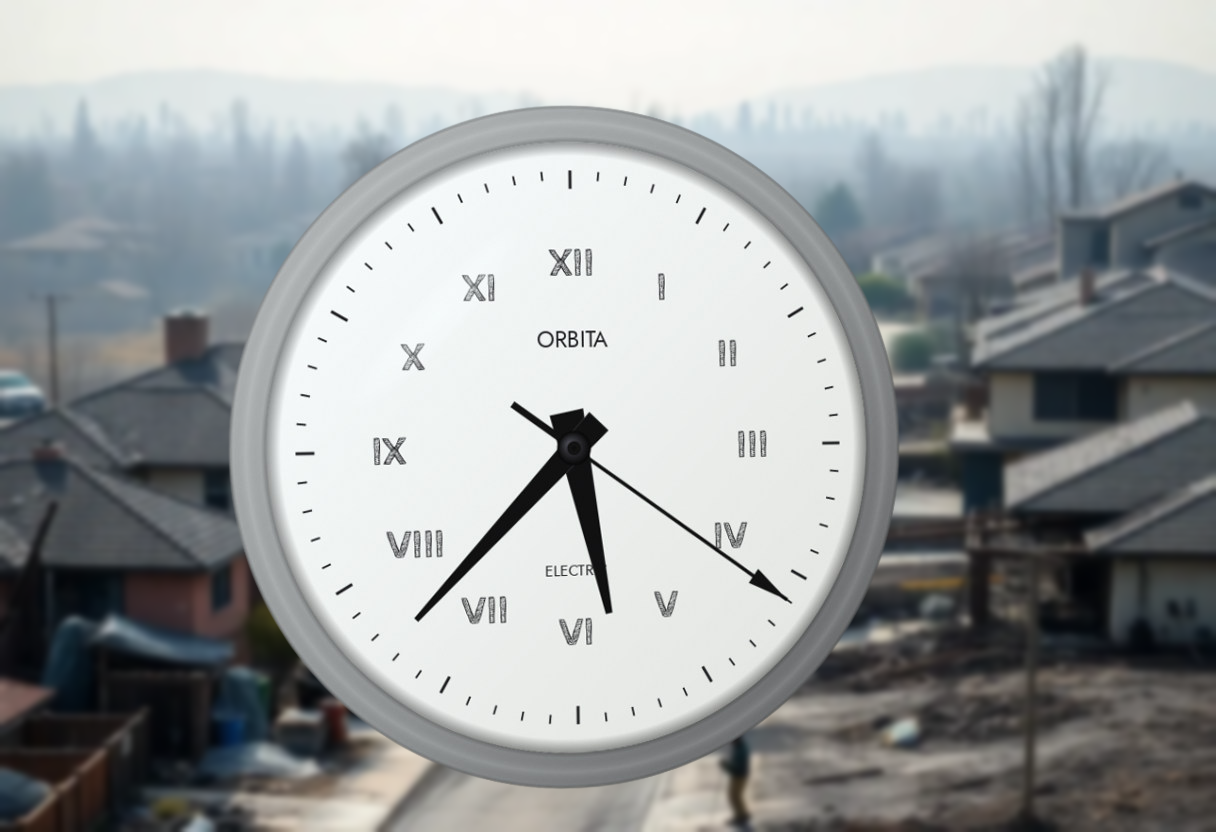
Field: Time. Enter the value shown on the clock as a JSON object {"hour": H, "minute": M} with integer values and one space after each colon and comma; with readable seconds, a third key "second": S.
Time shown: {"hour": 5, "minute": 37, "second": 21}
